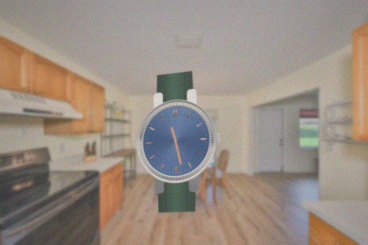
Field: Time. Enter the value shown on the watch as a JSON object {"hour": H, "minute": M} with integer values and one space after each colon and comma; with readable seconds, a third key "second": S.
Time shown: {"hour": 11, "minute": 28}
